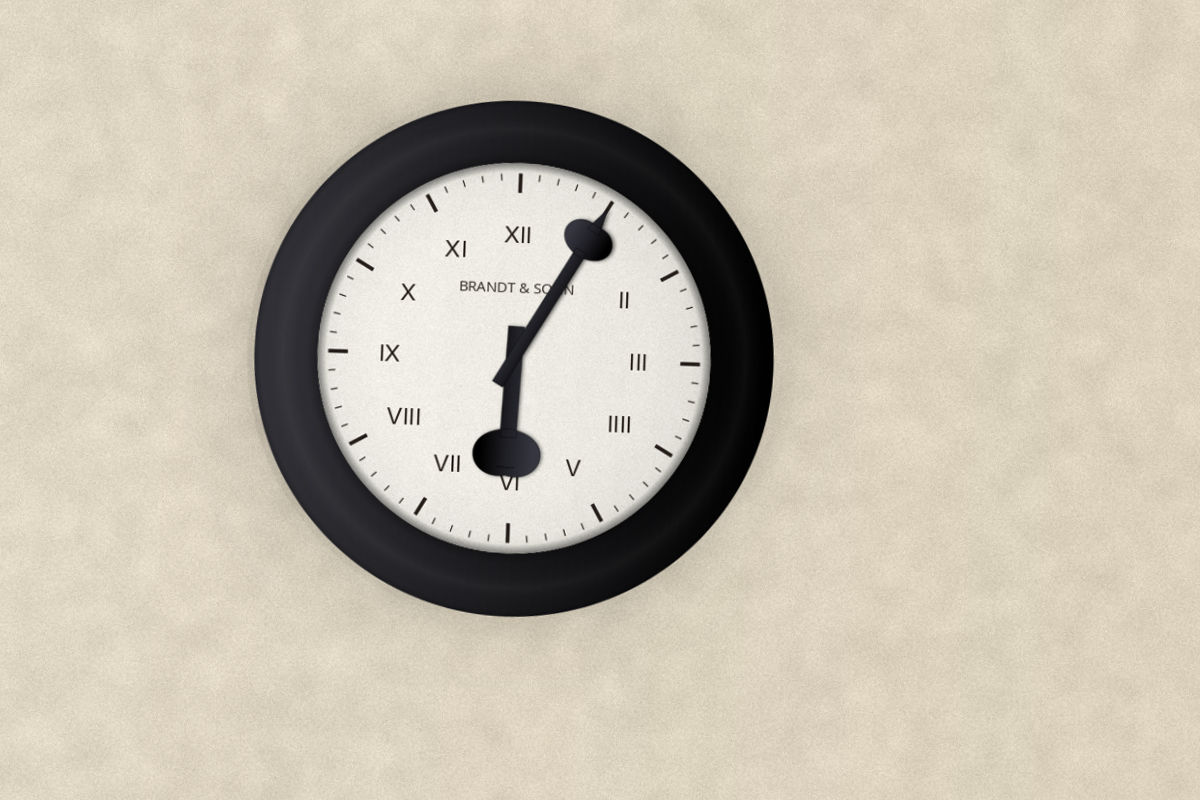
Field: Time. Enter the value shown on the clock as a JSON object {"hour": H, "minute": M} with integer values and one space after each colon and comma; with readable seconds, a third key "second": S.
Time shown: {"hour": 6, "minute": 5}
